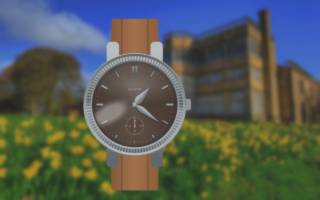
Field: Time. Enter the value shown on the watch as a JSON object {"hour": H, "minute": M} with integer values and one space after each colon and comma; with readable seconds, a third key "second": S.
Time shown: {"hour": 1, "minute": 21}
